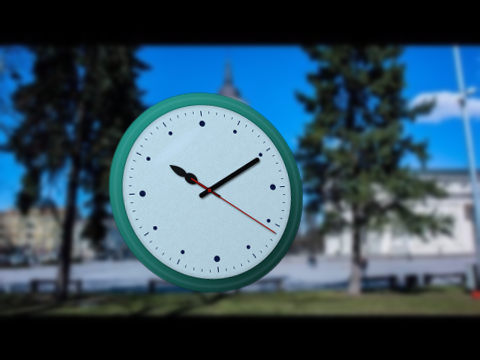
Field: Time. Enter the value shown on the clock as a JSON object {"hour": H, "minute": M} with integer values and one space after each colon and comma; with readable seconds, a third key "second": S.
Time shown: {"hour": 10, "minute": 10, "second": 21}
